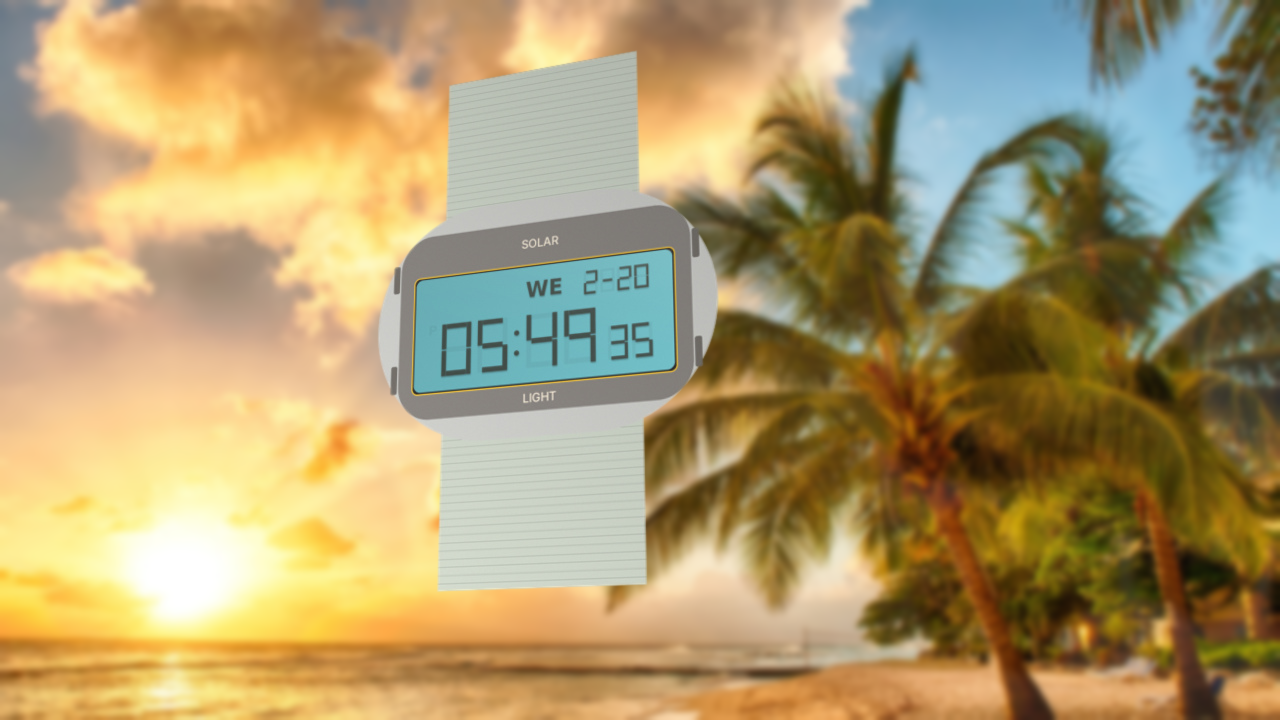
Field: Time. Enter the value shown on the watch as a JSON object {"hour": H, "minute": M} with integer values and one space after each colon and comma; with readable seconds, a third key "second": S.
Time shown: {"hour": 5, "minute": 49, "second": 35}
